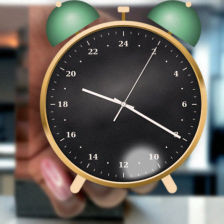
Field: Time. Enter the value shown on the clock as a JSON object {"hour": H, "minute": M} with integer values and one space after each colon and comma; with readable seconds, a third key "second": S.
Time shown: {"hour": 19, "minute": 20, "second": 5}
